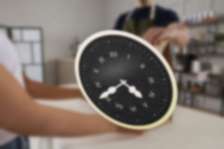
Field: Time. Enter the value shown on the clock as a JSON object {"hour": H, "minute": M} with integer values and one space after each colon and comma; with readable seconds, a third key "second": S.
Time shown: {"hour": 4, "minute": 41}
